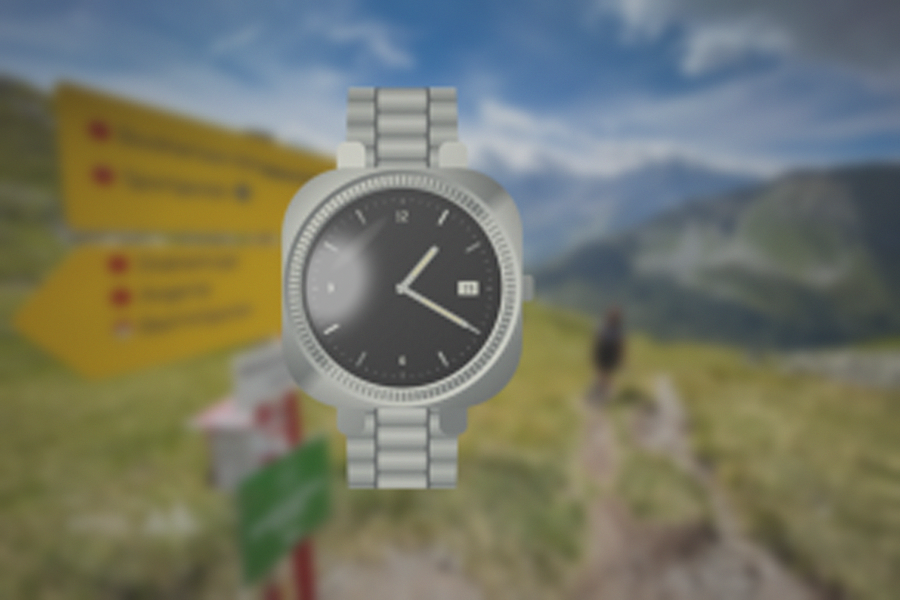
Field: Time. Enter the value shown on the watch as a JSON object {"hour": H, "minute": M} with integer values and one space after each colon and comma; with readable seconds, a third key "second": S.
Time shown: {"hour": 1, "minute": 20}
